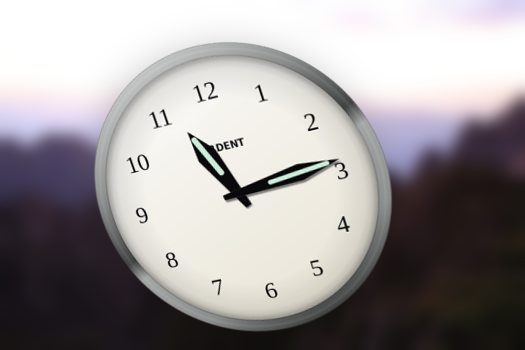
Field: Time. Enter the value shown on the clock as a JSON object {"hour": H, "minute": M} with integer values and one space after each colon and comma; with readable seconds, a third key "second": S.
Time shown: {"hour": 11, "minute": 14}
